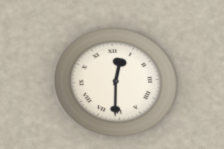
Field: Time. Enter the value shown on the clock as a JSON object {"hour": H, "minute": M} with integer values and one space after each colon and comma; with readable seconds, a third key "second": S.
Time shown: {"hour": 12, "minute": 31}
